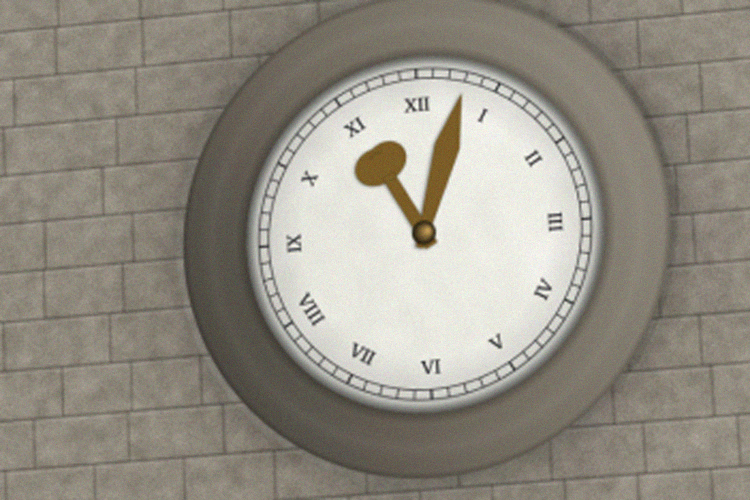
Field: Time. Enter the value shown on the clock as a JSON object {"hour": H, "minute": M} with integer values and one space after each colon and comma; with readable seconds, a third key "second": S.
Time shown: {"hour": 11, "minute": 3}
